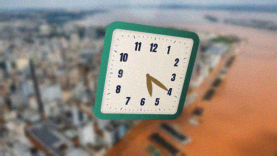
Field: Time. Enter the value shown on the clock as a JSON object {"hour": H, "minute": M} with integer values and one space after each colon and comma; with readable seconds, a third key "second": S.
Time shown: {"hour": 5, "minute": 20}
